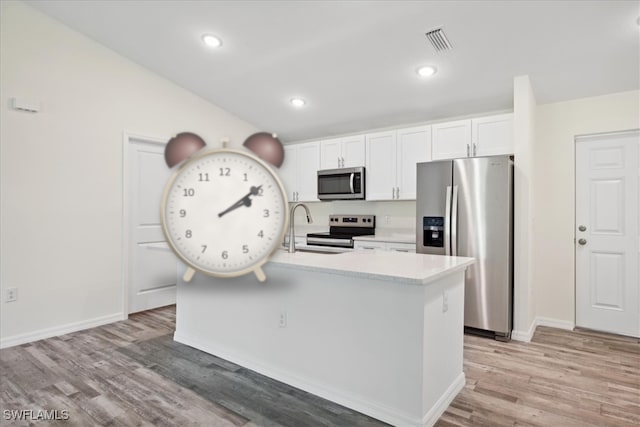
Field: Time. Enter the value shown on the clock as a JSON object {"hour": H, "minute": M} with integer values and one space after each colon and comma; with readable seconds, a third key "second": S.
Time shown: {"hour": 2, "minute": 9}
